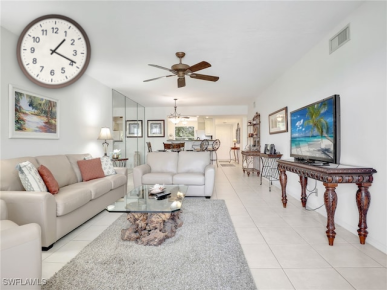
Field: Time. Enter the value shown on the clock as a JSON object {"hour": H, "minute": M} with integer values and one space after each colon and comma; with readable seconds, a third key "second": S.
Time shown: {"hour": 1, "minute": 19}
